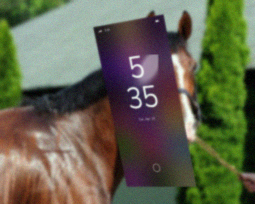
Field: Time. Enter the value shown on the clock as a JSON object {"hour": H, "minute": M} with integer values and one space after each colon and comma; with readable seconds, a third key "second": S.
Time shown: {"hour": 5, "minute": 35}
